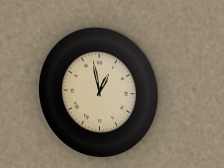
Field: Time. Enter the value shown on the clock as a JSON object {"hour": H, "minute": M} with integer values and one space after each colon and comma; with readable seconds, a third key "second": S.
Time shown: {"hour": 12, "minute": 58}
